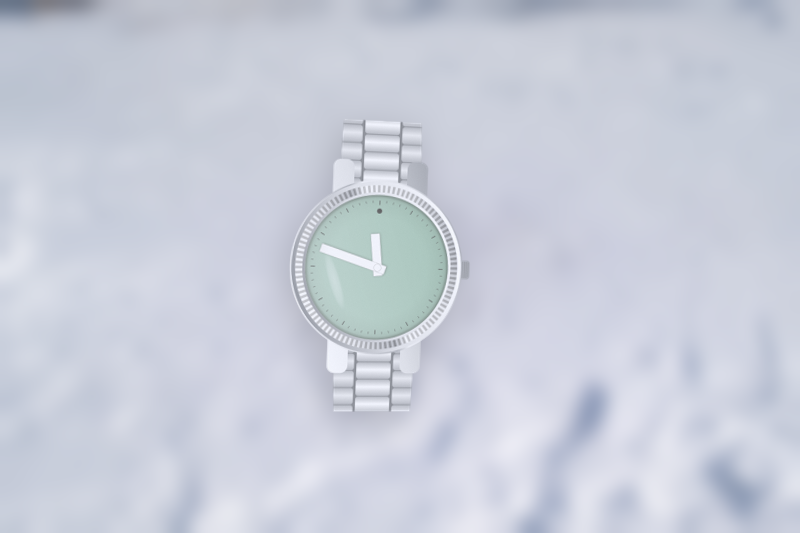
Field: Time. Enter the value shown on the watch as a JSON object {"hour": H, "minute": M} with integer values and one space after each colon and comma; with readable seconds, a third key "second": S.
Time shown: {"hour": 11, "minute": 48}
